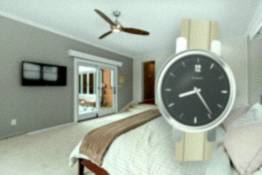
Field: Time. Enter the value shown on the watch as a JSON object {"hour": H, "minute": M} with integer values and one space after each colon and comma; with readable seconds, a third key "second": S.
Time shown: {"hour": 8, "minute": 24}
